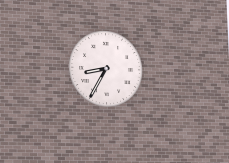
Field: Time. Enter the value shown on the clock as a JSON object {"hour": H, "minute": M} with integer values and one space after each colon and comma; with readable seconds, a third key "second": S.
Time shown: {"hour": 8, "minute": 35}
